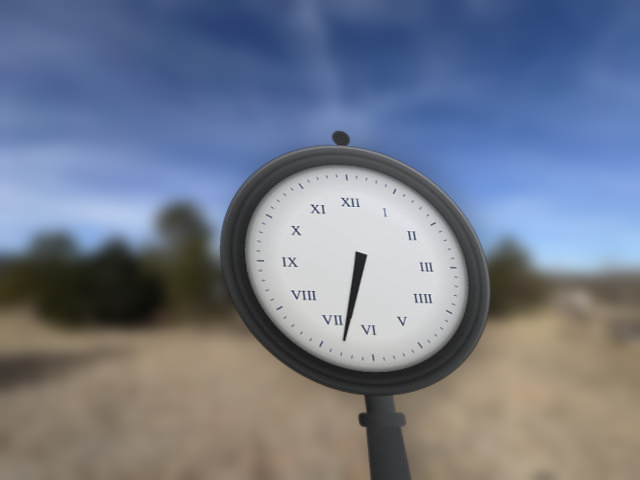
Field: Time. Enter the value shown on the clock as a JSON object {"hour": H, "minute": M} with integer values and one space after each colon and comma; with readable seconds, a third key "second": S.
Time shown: {"hour": 6, "minute": 33}
